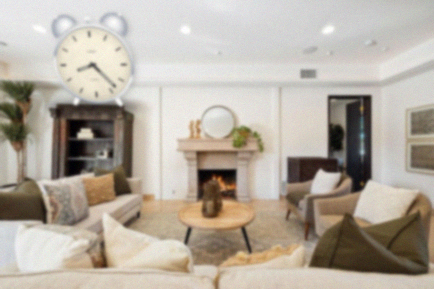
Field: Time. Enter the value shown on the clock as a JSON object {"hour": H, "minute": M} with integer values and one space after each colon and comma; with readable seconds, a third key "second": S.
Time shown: {"hour": 8, "minute": 23}
